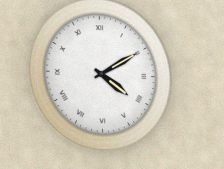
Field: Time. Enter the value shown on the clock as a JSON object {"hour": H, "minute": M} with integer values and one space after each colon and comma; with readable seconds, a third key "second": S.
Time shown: {"hour": 4, "minute": 10}
